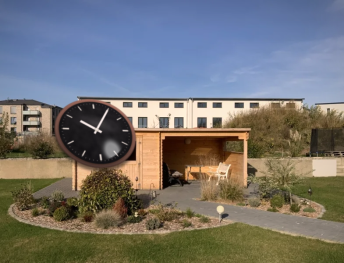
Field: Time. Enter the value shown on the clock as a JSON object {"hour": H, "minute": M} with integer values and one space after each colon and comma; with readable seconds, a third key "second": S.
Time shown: {"hour": 10, "minute": 5}
